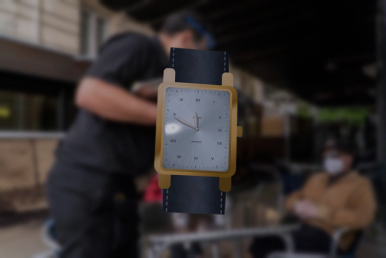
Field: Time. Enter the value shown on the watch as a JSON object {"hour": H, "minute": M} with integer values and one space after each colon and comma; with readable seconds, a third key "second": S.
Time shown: {"hour": 11, "minute": 49}
